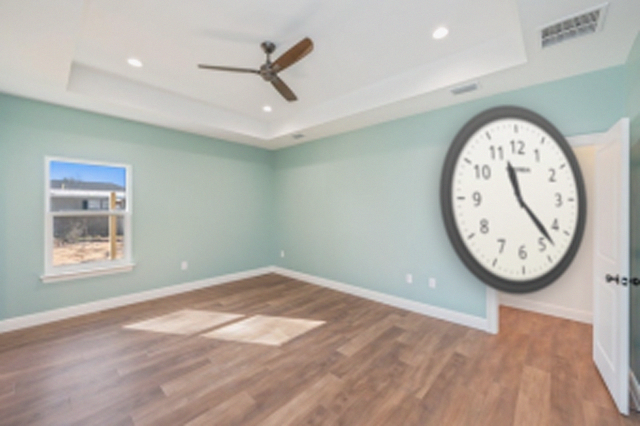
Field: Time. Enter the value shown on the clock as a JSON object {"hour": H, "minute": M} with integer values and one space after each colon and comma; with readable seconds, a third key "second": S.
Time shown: {"hour": 11, "minute": 23}
